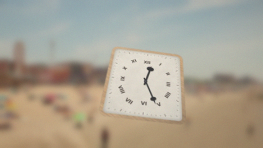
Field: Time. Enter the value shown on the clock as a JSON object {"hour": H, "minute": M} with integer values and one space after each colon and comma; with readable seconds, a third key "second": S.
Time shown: {"hour": 12, "minute": 26}
